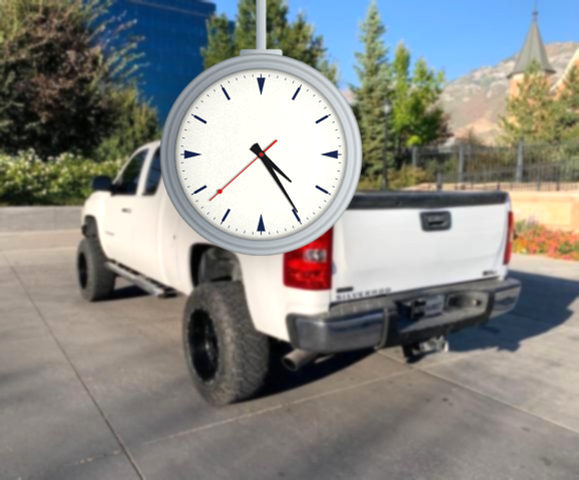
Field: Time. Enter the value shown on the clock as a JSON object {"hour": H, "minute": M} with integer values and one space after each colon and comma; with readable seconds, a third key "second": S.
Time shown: {"hour": 4, "minute": 24, "second": 38}
